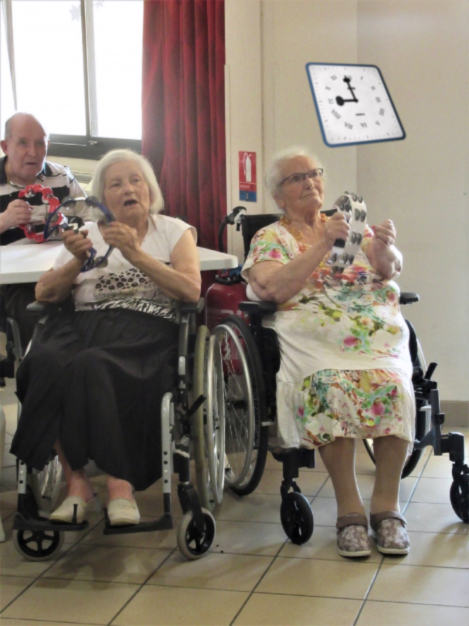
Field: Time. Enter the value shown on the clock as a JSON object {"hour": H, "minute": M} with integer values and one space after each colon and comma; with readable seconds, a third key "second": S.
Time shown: {"hour": 8, "minute": 59}
